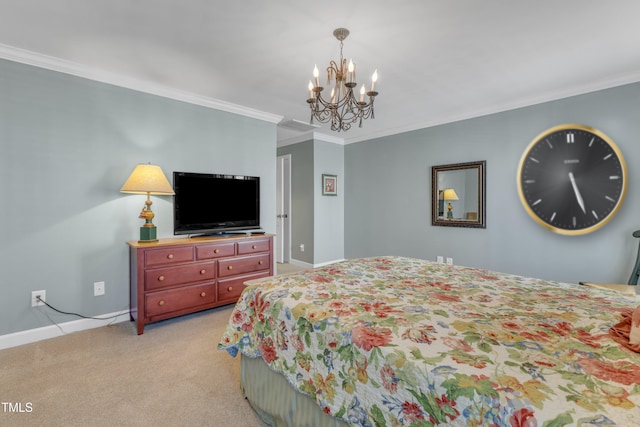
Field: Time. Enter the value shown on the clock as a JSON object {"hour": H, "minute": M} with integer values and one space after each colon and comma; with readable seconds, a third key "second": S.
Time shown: {"hour": 5, "minute": 27}
